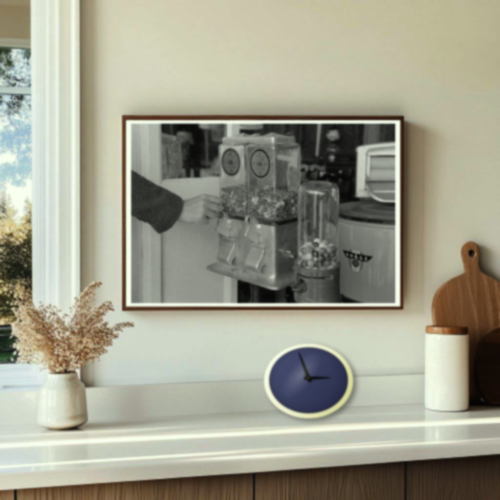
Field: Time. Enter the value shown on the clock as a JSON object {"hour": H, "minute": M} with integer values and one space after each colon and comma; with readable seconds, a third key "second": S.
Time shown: {"hour": 2, "minute": 57}
